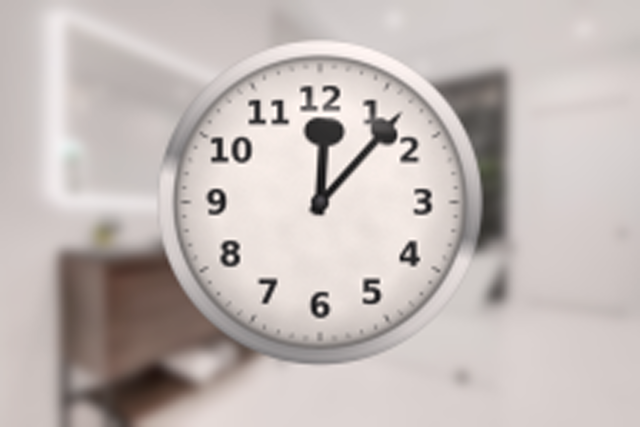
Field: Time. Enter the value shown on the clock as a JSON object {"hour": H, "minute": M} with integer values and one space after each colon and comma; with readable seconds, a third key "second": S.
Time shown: {"hour": 12, "minute": 7}
